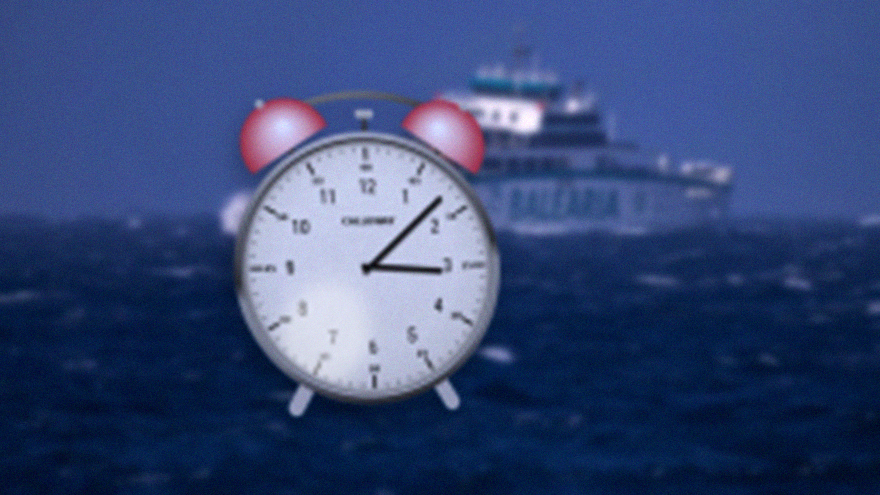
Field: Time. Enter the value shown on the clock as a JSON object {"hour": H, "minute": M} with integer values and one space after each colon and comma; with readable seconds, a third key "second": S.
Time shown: {"hour": 3, "minute": 8}
